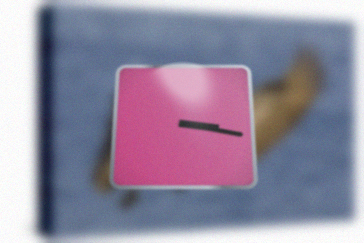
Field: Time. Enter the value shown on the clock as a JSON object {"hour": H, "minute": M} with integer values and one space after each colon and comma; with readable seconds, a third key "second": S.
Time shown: {"hour": 3, "minute": 17}
